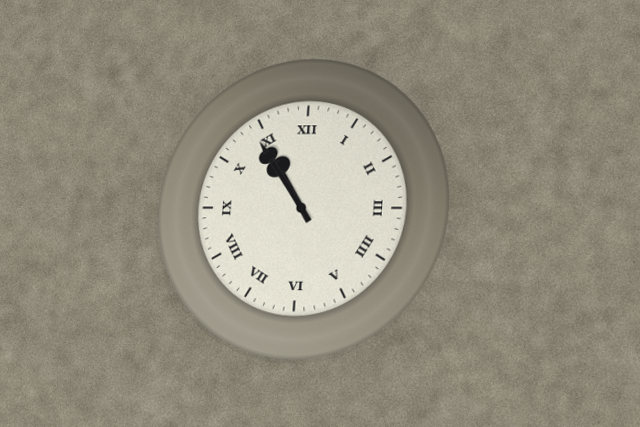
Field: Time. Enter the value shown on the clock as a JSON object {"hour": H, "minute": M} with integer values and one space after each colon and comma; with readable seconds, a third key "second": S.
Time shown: {"hour": 10, "minute": 54}
